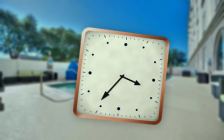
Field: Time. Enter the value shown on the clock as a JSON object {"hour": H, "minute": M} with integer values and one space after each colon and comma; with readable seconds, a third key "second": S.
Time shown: {"hour": 3, "minute": 36}
